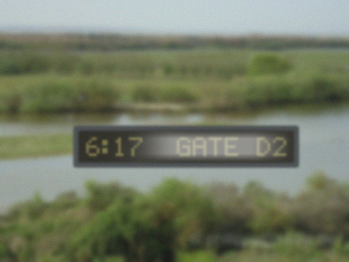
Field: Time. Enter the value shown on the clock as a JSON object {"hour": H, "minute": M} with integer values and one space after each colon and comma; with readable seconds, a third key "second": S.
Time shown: {"hour": 6, "minute": 17}
